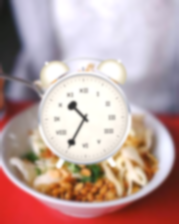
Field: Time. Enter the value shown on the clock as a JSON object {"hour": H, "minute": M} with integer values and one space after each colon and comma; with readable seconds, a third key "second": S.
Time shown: {"hour": 10, "minute": 35}
